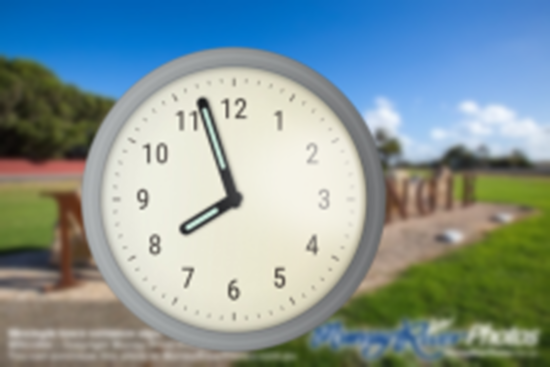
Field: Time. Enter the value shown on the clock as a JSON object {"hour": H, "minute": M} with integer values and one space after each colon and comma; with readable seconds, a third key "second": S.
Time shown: {"hour": 7, "minute": 57}
